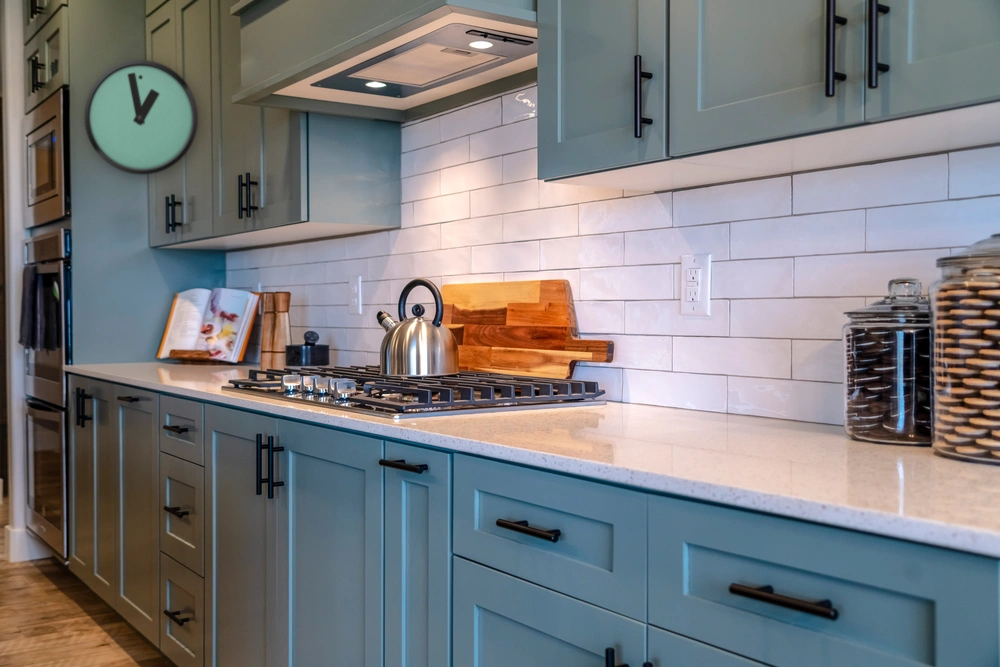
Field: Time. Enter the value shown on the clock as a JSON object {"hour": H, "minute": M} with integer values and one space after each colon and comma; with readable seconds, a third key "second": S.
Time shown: {"hour": 12, "minute": 58}
